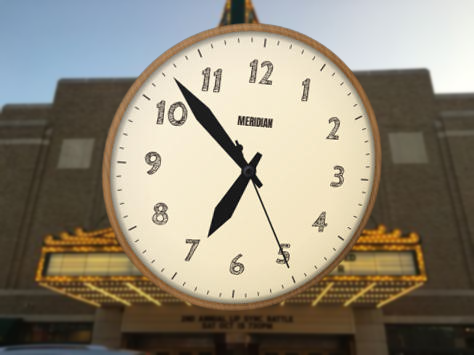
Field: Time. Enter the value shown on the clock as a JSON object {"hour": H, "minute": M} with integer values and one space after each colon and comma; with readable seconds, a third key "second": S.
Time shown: {"hour": 6, "minute": 52, "second": 25}
